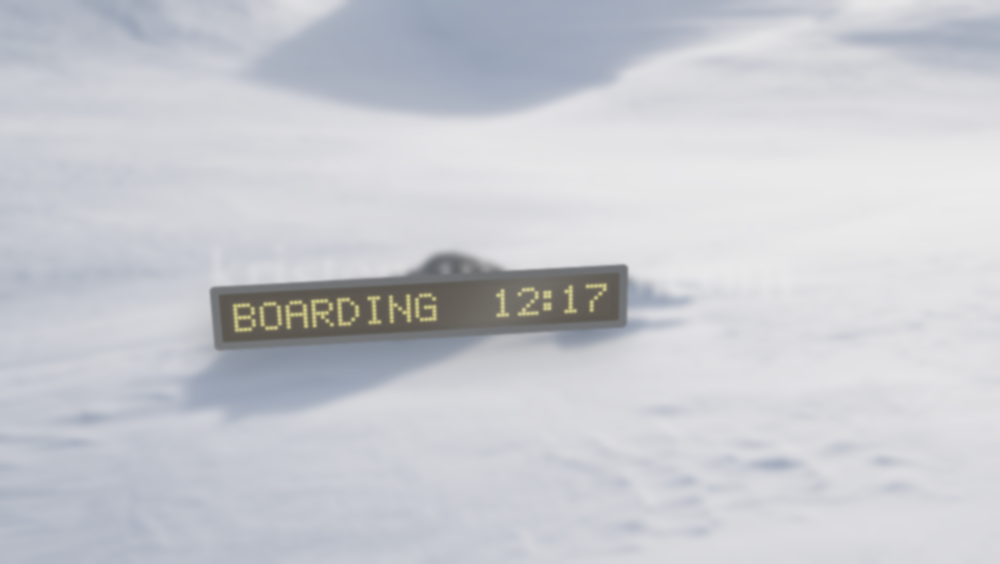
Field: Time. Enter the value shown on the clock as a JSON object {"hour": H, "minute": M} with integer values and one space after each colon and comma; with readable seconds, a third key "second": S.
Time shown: {"hour": 12, "minute": 17}
